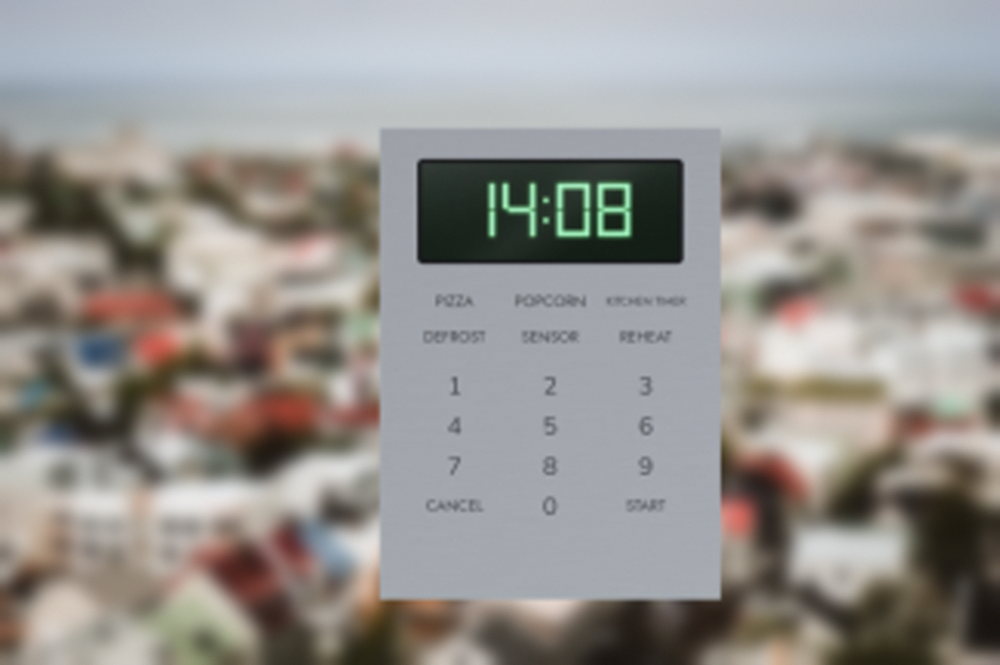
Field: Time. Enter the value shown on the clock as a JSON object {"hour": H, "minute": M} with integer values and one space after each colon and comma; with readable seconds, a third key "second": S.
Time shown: {"hour": 14, "minute": 8}
